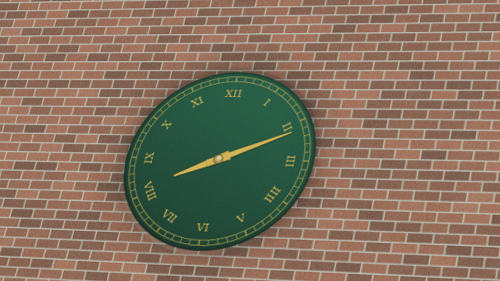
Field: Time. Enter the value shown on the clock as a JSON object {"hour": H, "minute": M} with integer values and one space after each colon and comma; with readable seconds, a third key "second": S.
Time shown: {"hour": 8, "minute": 11}
